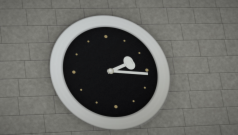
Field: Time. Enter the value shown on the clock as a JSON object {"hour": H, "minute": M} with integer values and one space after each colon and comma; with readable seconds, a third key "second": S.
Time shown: {"hour": 2, "minute": 16}
